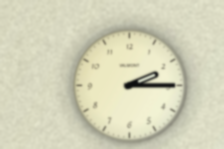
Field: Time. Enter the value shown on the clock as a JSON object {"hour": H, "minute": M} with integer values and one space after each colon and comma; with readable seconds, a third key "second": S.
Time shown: {"hour": 2, "minute": 15}
